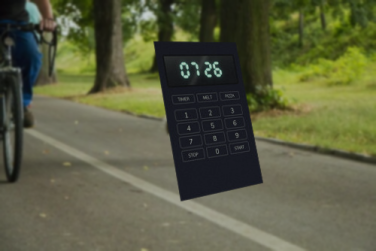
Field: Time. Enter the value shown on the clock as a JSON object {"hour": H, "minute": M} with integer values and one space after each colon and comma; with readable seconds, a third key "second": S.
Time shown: {"hour": 7, "minute": 26}
